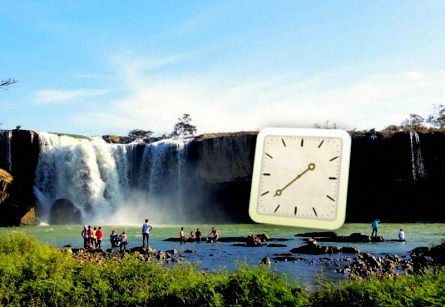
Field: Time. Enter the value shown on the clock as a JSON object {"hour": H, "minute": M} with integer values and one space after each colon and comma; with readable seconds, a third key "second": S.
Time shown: {"hour": 1, "minute": 38}
